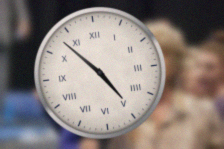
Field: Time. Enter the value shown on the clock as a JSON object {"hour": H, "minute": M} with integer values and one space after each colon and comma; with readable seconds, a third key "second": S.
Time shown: {"hour": 4, "minute": 53}
